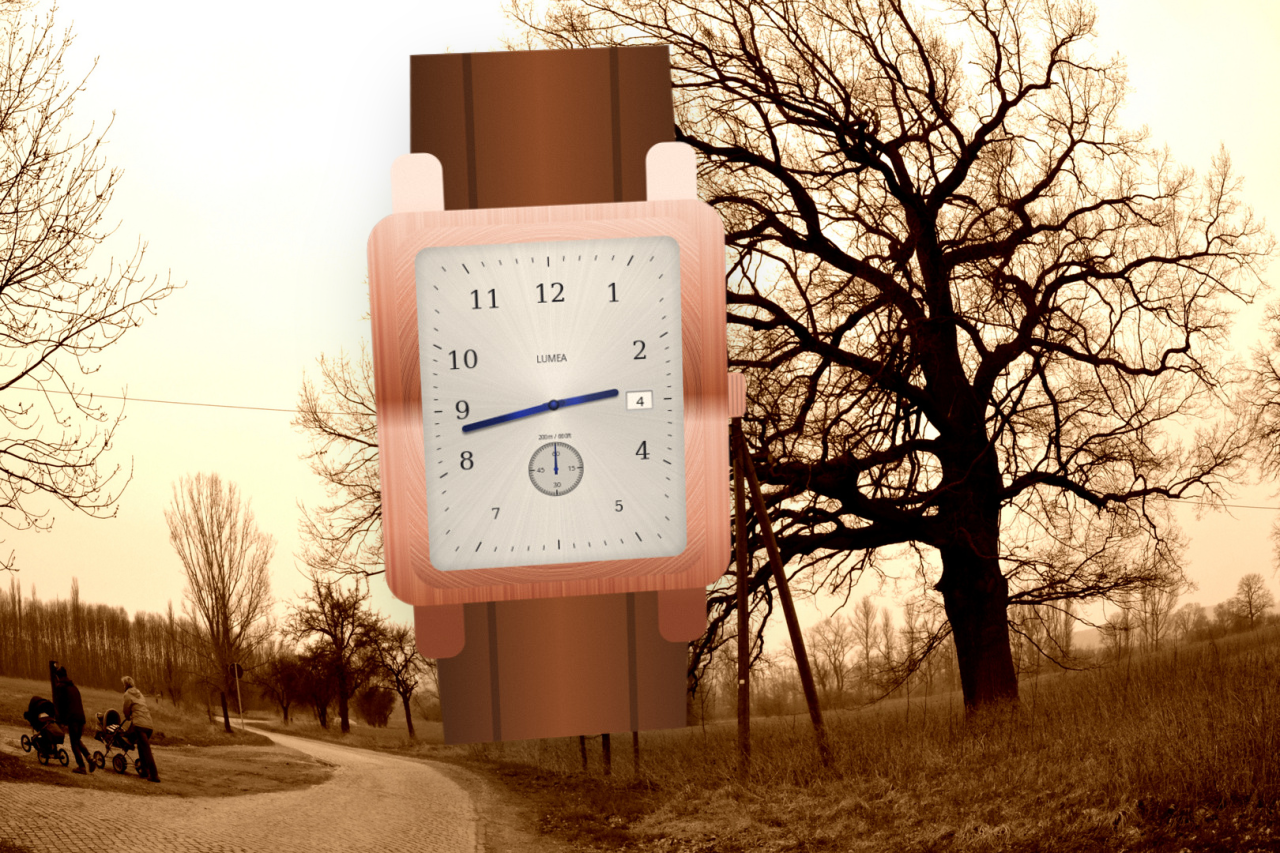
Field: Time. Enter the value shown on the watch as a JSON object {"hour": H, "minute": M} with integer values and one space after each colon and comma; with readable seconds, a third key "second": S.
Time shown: {"hour": 2, "minute": 43}
